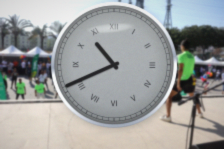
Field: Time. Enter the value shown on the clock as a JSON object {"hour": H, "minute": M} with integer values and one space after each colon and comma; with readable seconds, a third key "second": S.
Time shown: {"hour": 10, "minute": 41}
